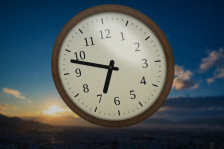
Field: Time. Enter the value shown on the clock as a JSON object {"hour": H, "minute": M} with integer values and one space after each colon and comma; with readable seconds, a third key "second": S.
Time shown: {"hour": 6, "minute": 48}
